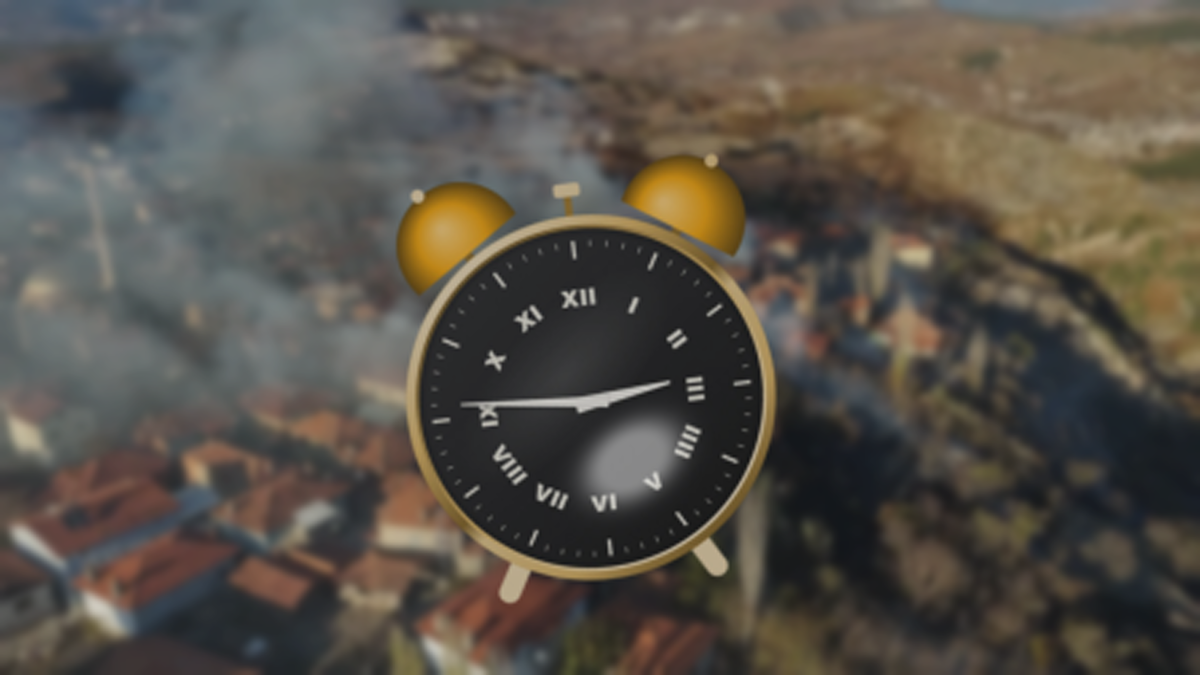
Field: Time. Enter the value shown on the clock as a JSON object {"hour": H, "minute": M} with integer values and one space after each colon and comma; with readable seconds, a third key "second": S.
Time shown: {"hour": 2, "minute": 46}
